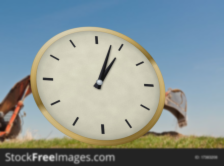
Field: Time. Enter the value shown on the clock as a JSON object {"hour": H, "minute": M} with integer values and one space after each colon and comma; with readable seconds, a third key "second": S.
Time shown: {"hour": 1, "minute": 3}
